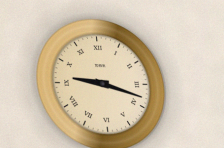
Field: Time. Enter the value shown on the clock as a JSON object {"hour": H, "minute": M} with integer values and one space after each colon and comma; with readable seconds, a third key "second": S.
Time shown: {"hour": 9, "minute": 18}
